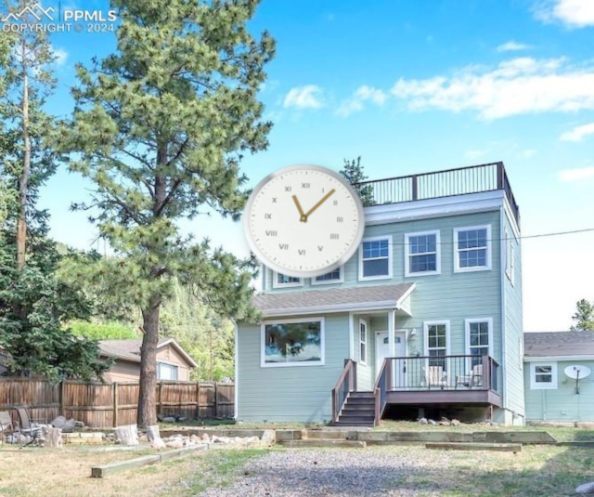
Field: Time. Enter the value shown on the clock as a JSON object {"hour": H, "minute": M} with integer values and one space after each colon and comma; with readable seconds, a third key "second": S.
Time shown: {"hour": 11, "minute": 7}
